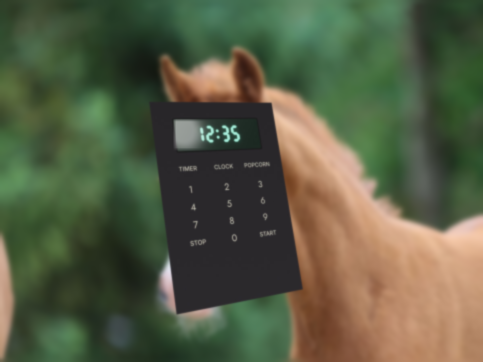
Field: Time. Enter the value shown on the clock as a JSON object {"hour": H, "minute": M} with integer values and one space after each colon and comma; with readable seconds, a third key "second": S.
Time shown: {"hour": 12, "minute": 35}
